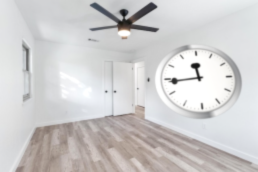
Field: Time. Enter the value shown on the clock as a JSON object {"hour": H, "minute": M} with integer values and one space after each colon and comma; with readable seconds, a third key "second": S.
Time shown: {"hour": 11, "minute": 44}
